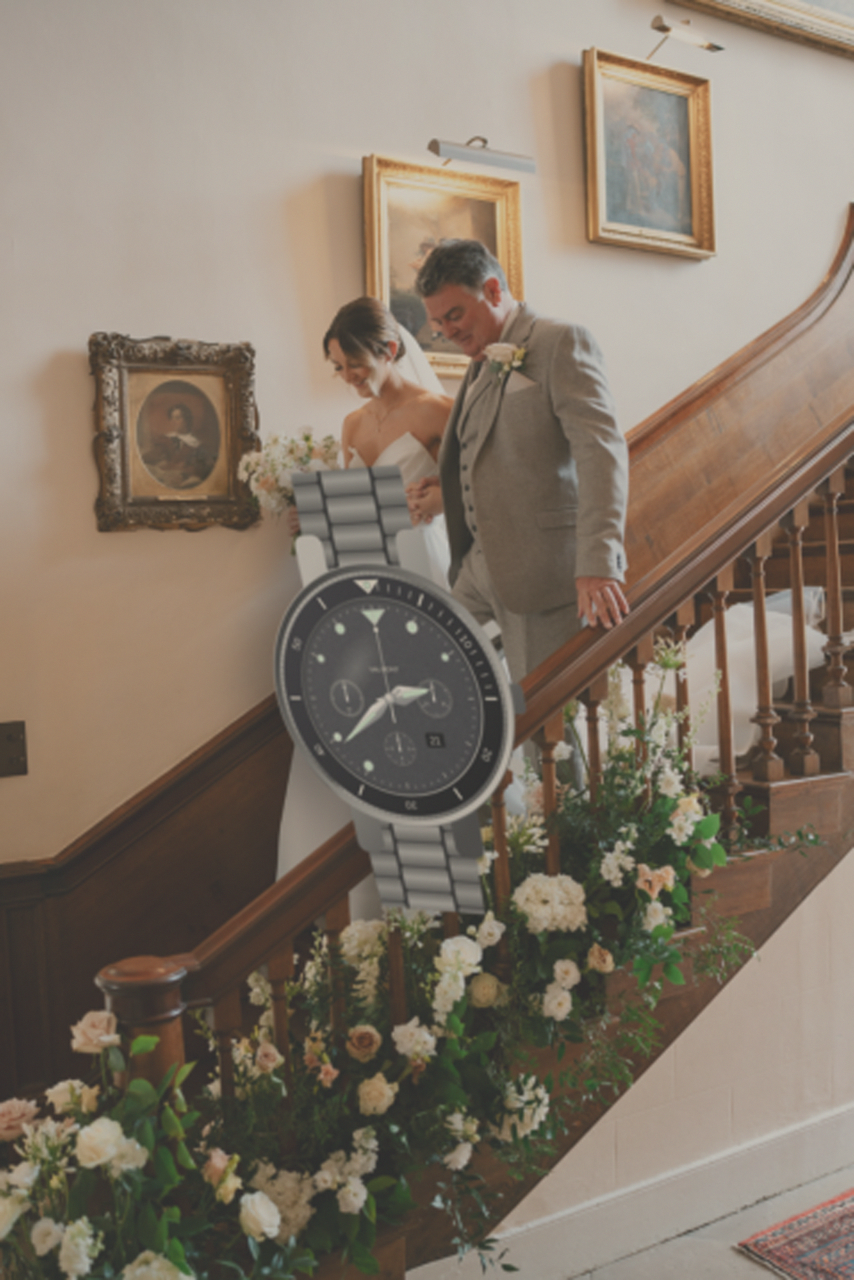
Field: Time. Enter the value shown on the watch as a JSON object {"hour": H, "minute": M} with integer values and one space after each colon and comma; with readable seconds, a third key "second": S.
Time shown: {"hour": 2, "minute": 39}
